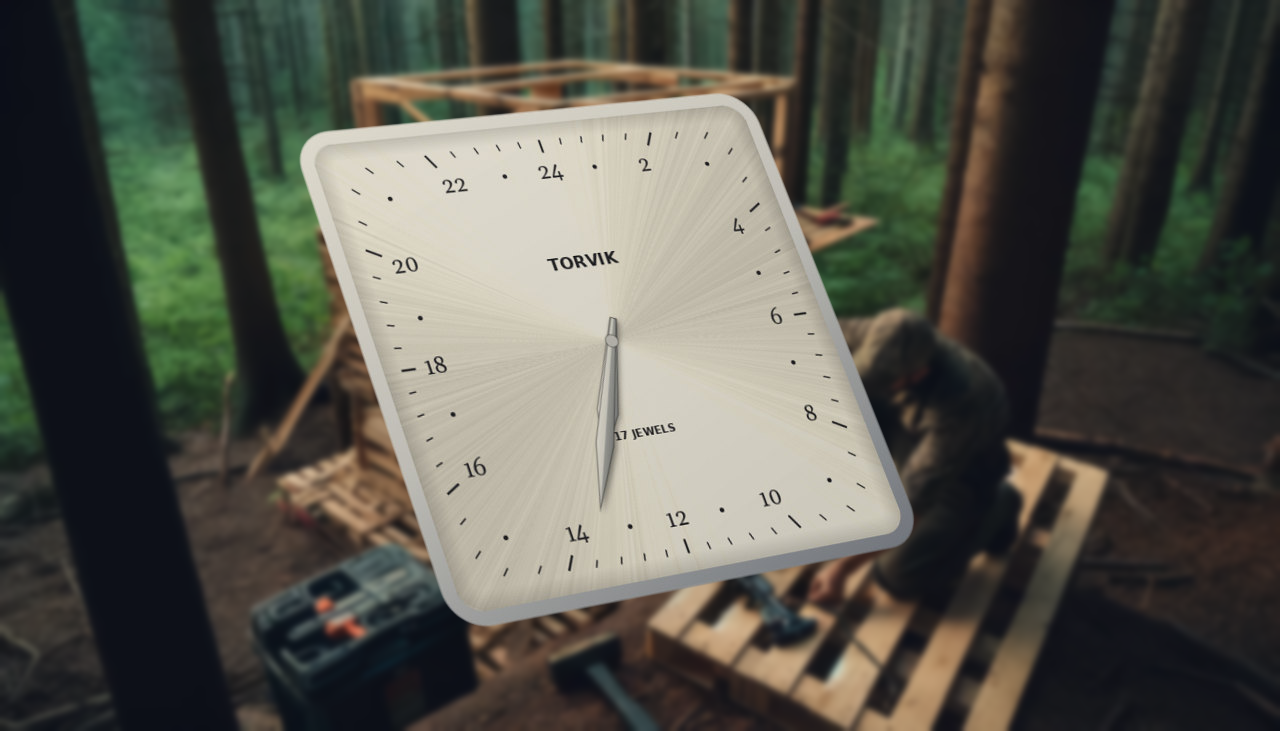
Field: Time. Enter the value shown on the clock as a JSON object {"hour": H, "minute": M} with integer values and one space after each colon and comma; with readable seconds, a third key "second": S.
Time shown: {"hour": 13, "minute": 34}
